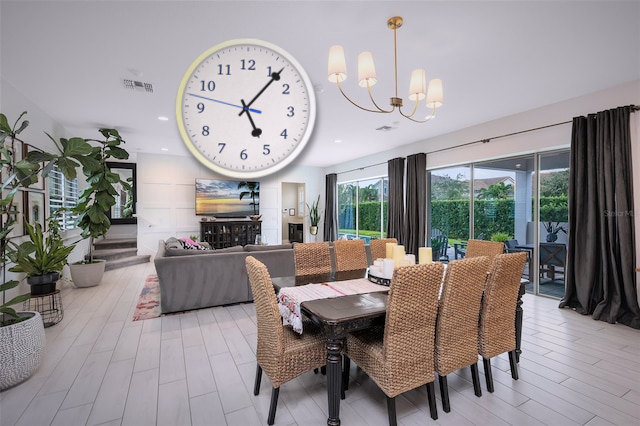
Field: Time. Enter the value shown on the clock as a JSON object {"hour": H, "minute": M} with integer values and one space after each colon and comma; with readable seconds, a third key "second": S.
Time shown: {"hour": 5, "minute": 6, "second": 47}
